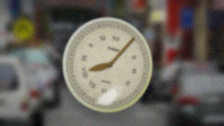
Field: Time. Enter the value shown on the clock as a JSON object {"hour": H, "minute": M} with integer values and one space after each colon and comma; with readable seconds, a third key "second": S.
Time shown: {"hour": 8, "minute": 5}
